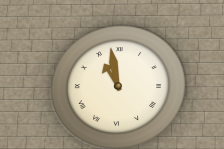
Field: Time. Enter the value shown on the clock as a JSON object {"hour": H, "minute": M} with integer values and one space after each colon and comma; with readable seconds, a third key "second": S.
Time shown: {"hour": 10, "minute": 58}
